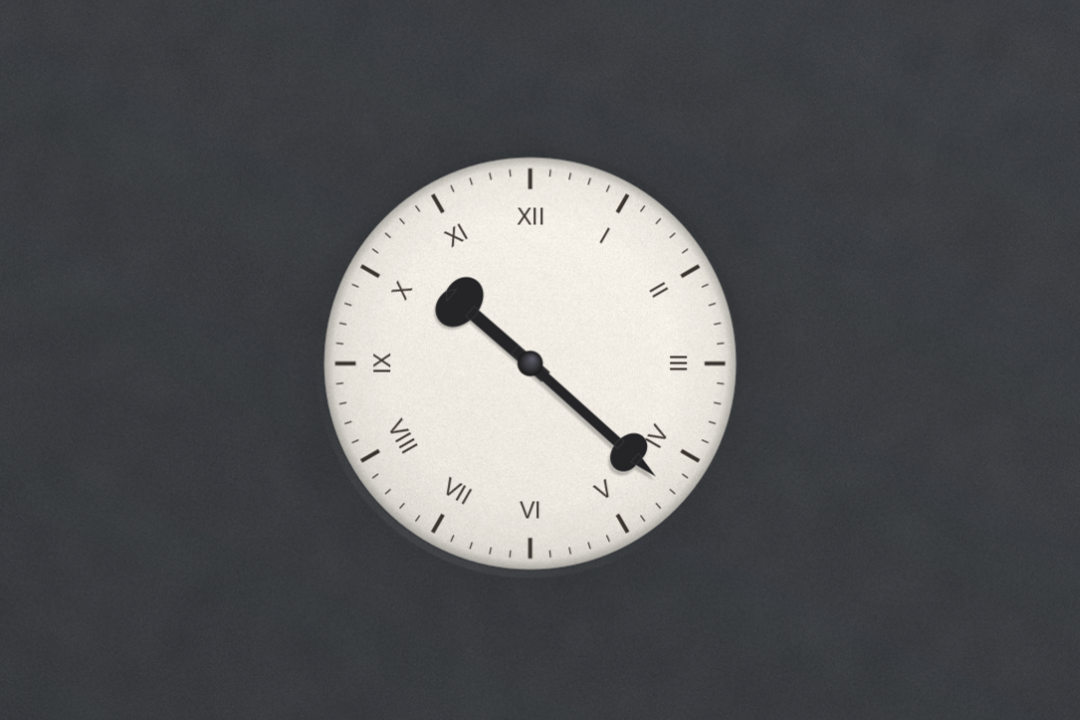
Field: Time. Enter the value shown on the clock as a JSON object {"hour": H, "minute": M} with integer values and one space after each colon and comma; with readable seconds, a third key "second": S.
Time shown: {"hour": 10, "minute": 22}
